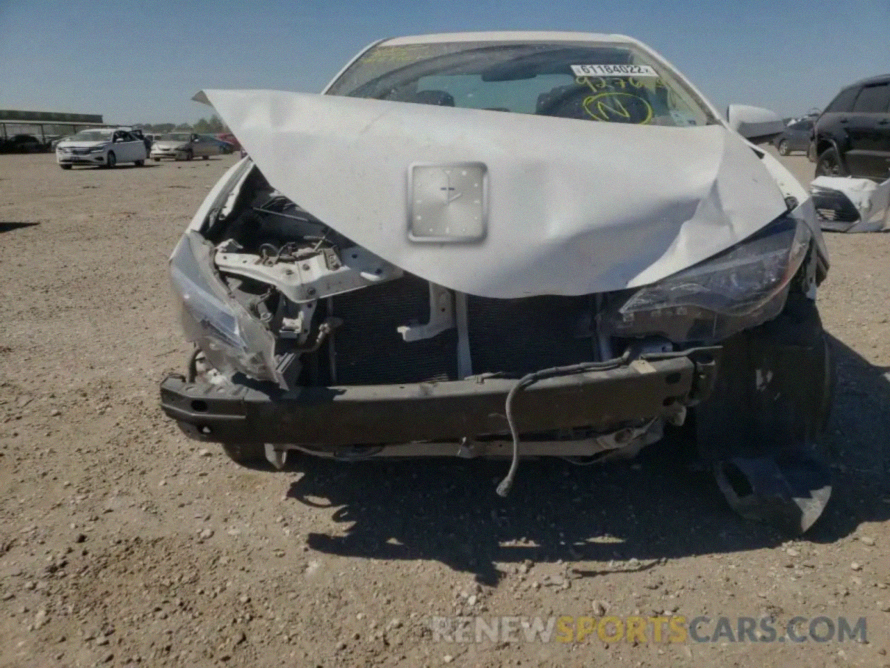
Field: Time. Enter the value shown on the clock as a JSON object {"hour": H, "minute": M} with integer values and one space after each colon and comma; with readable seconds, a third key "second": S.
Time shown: {"hour": 2, "minute": 0}
